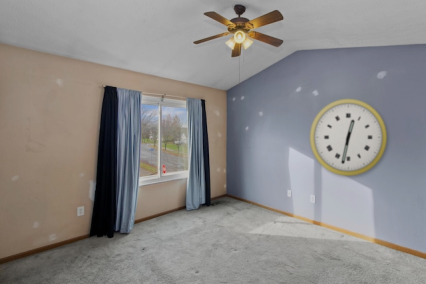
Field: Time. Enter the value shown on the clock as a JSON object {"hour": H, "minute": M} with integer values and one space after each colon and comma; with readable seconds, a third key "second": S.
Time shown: {"hour": 12, "minute": 32}
